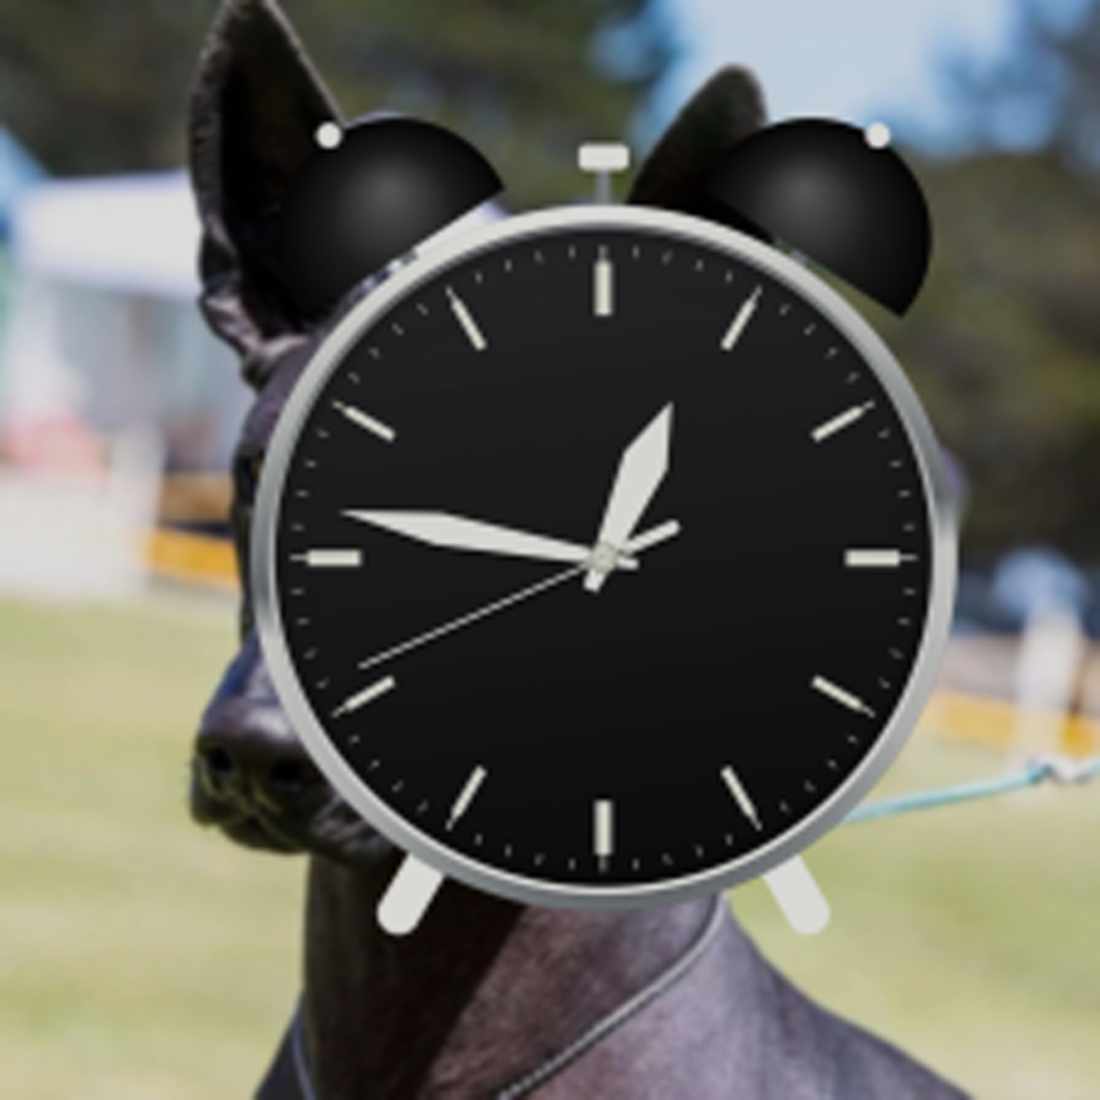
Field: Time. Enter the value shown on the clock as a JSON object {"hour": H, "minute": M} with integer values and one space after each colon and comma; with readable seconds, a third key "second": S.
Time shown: {"hour": 12, "minute": 46, "second": 41}
